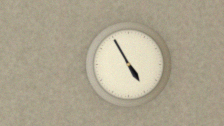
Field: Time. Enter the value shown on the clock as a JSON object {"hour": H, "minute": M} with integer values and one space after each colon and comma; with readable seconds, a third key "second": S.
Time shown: {"hour": 4, "minute": 55}
